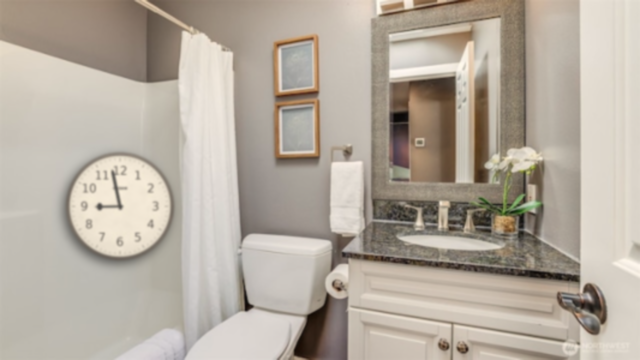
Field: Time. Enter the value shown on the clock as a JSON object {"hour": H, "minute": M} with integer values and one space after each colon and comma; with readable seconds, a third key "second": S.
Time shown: {"hour": 8, "minute": 58}
